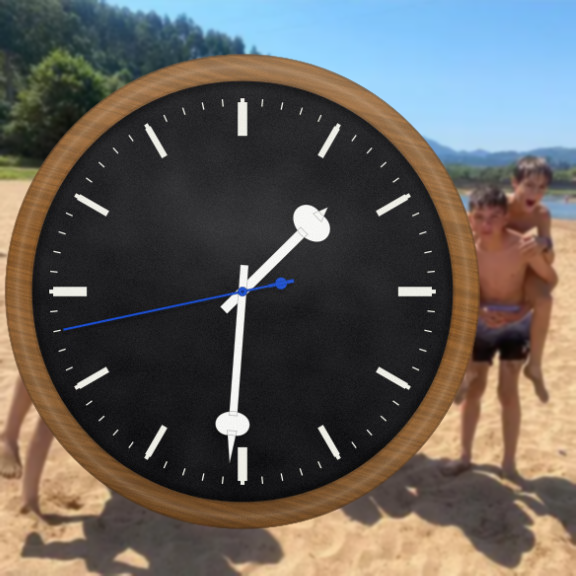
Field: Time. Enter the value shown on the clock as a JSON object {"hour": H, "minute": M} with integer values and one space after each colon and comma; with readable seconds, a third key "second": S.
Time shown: {"hour": 1, "minute": 30, "second": 43}
